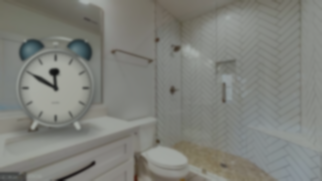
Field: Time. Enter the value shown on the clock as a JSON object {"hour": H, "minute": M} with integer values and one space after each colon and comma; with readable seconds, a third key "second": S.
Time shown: {"hour": 11, "minute": 50}
